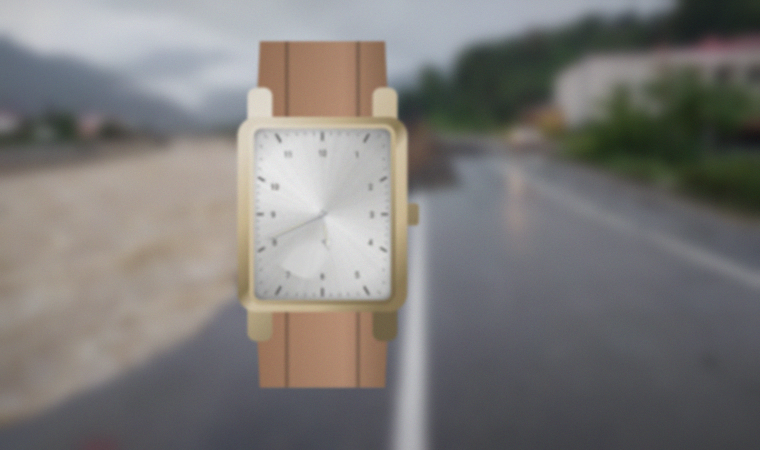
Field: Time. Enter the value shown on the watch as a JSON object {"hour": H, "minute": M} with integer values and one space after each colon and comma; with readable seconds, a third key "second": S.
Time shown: {"hour": 5, "minute": 41}
